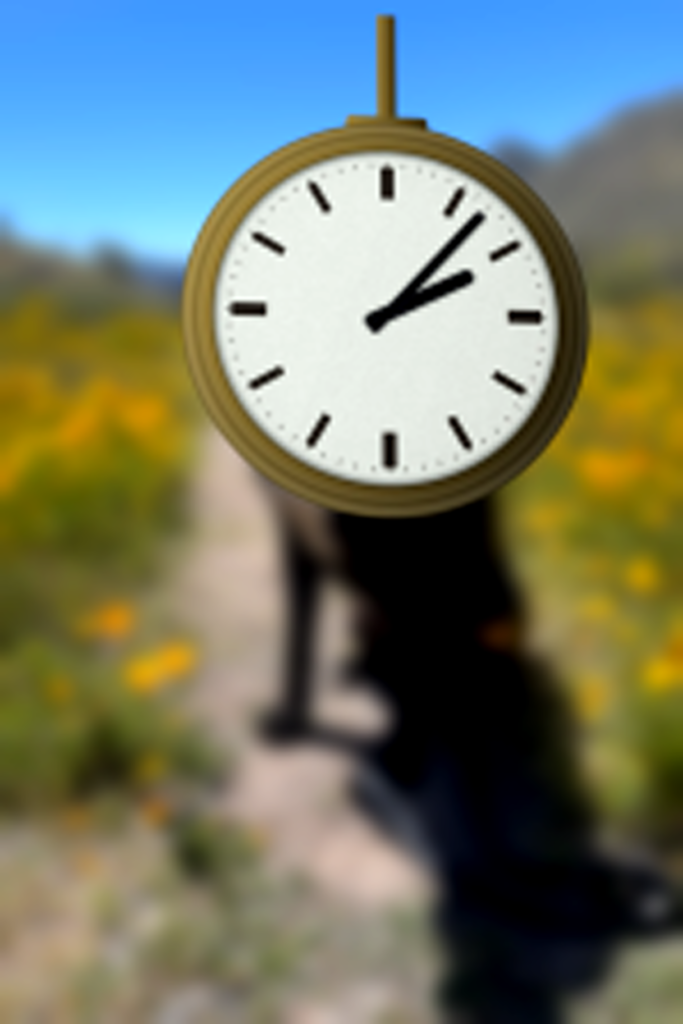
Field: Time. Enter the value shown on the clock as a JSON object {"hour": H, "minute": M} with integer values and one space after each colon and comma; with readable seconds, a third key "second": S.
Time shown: {"hour": 2, "minute": 7}
